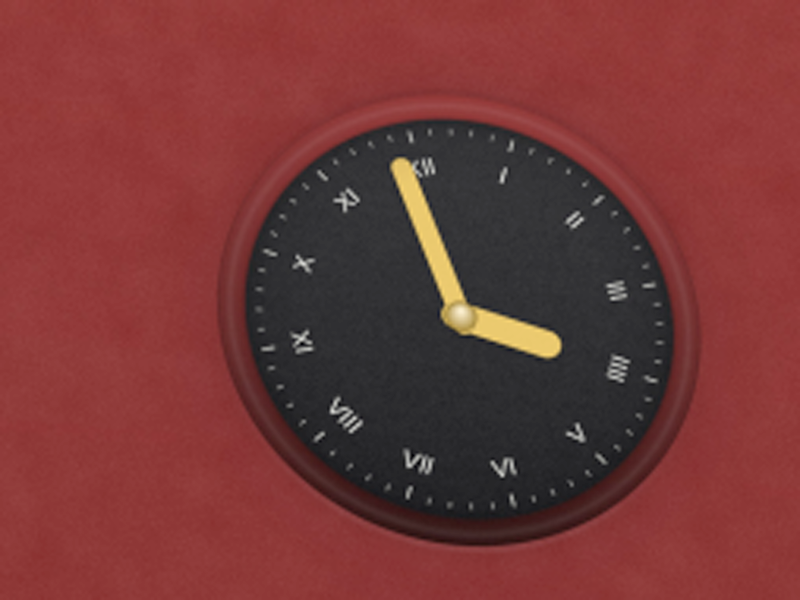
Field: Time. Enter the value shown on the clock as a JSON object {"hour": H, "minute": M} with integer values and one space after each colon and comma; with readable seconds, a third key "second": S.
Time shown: {"hour": 3, "minute": 59}
